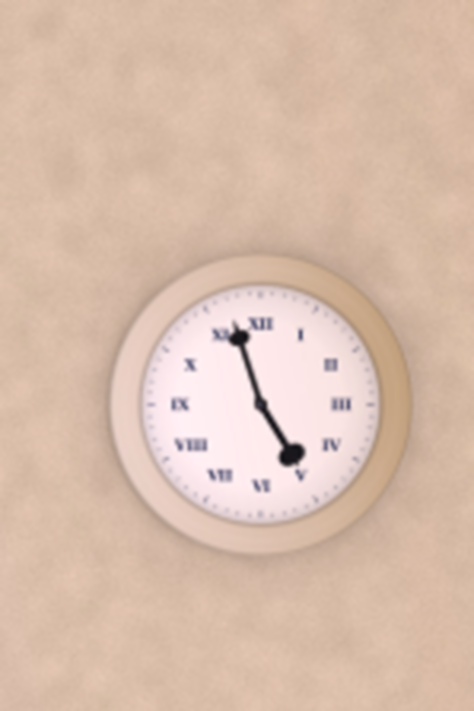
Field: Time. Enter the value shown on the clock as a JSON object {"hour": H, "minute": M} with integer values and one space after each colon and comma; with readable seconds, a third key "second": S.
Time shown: {"hour": 4, "minute": 57}
